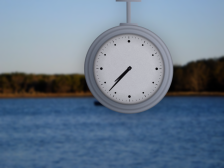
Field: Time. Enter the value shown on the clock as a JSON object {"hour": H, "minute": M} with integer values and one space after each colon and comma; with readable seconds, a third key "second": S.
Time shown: {"hour": 7, "minute": 37}
